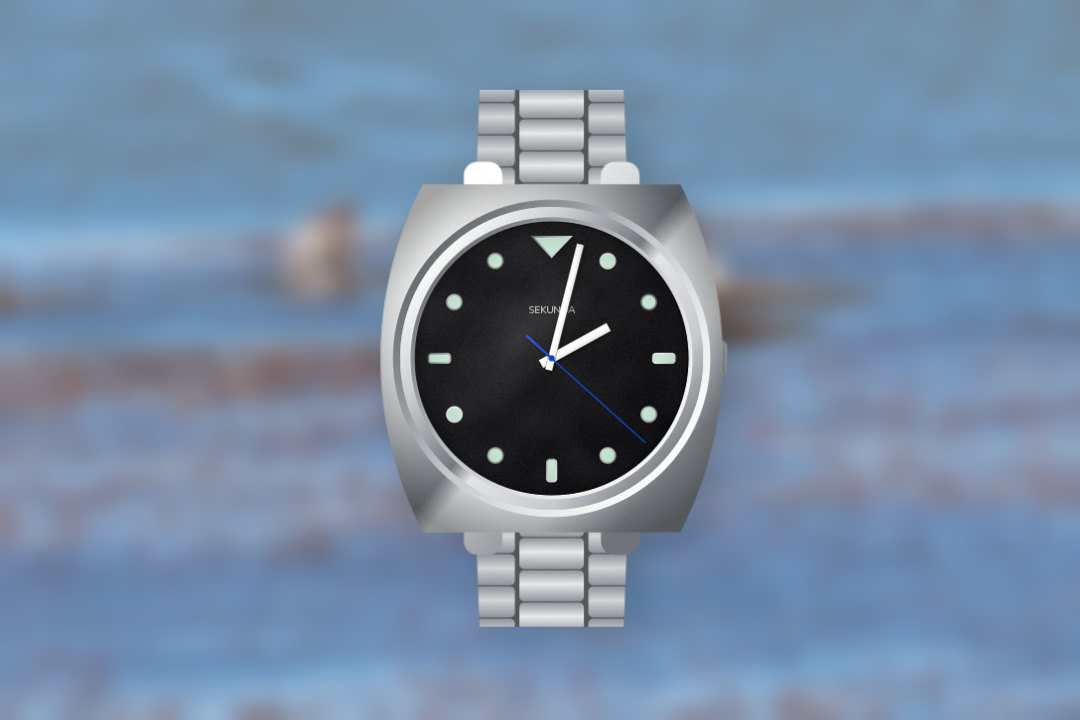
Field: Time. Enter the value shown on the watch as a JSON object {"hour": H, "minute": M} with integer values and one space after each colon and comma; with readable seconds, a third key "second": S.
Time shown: {"hour": 2, "minute": 2, "second": 22}
